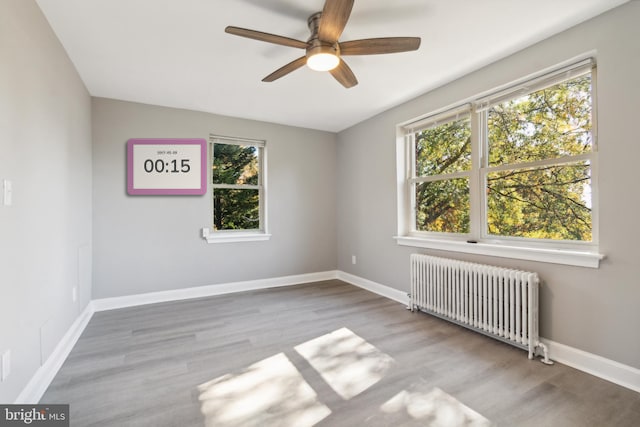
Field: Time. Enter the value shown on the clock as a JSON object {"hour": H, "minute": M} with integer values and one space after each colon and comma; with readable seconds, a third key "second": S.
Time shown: {"hour": 0, "minute": 15}
